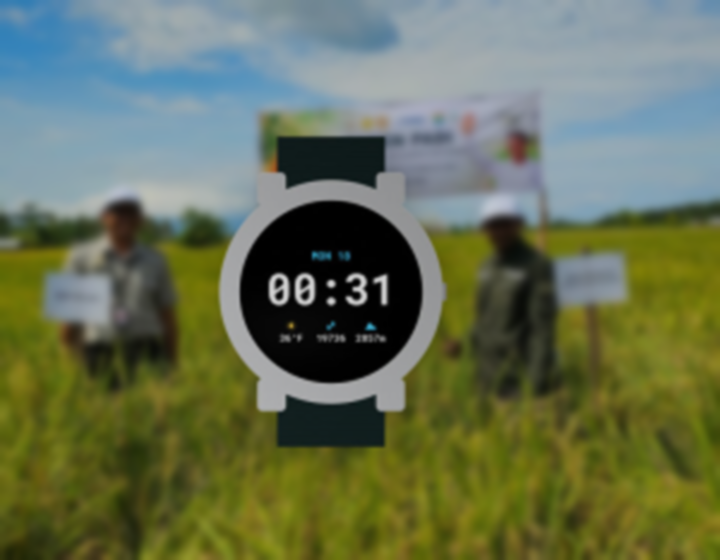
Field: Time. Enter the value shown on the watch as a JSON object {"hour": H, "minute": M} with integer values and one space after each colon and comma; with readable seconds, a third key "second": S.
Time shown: {"hour": 0, "minute": 31}
